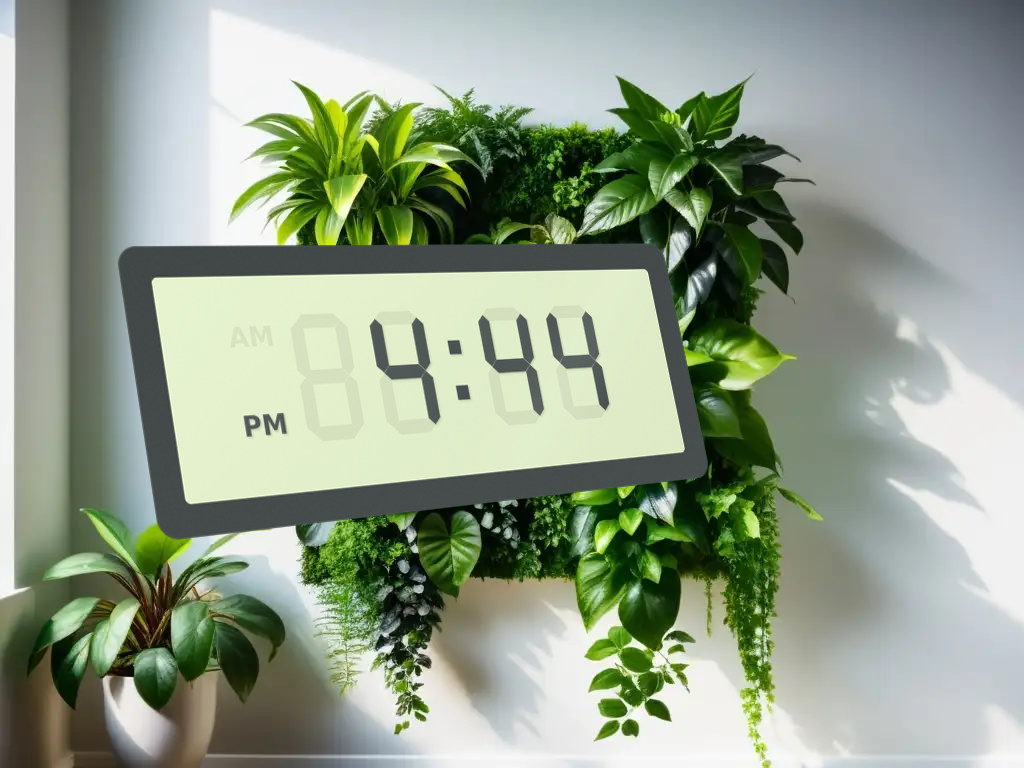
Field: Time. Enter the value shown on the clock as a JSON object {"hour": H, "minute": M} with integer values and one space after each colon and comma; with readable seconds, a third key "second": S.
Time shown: {"hour": 4, "minute": 44}
